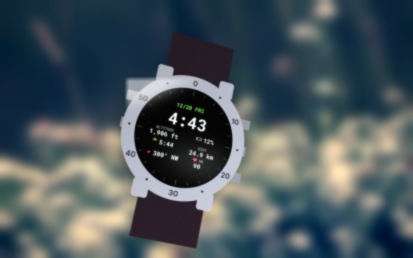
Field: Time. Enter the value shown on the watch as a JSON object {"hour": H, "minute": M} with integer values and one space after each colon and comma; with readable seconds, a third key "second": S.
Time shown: {"hour": 4, "minute": 43}
